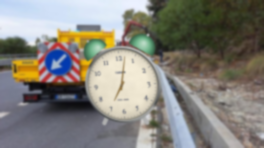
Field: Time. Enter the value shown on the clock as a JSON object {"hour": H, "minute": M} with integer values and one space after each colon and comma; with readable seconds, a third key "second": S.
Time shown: {"hour": 7, "minute": 2}
